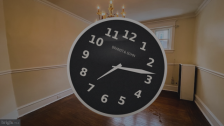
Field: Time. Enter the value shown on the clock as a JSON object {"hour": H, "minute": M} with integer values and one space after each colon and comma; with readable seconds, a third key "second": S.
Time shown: {"hour": 7, "minute": 13}
